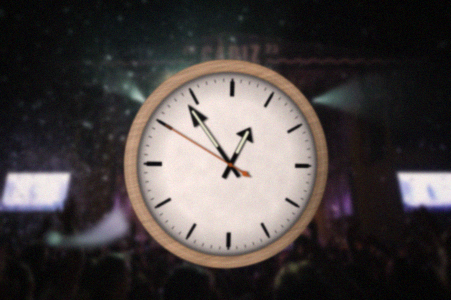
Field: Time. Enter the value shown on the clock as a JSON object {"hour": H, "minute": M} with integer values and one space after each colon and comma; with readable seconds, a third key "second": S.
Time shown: {"hour": 12, "minute": 53, "second": 50}
